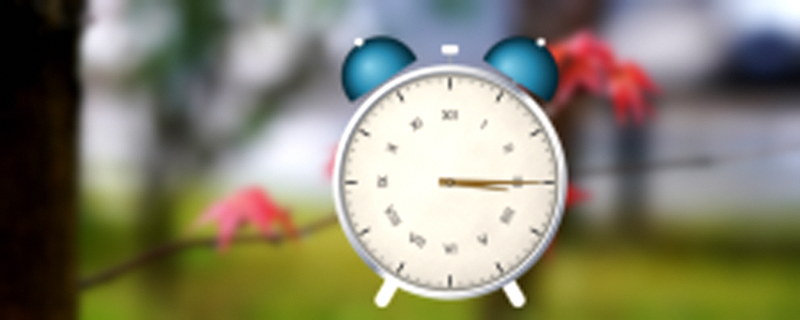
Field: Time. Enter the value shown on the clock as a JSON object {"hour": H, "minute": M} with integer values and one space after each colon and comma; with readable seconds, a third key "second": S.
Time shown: {"hour": 3, "minute": 15}
